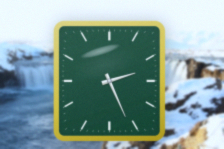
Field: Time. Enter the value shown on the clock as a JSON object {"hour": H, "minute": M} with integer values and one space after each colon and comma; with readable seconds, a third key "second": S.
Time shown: {"hour": 2, "minute": 26}
